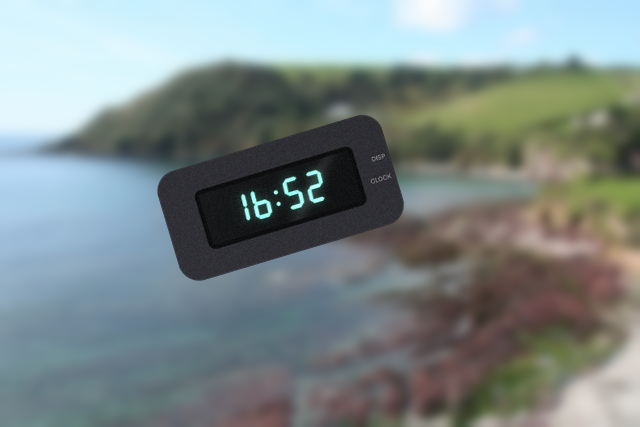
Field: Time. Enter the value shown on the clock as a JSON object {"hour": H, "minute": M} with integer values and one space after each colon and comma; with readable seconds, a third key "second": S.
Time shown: {"hour": 16, "minute": 52}
